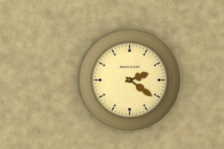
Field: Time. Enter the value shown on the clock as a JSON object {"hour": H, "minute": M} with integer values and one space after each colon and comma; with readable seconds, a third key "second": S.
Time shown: {"hour": 2, "minute": 21}
